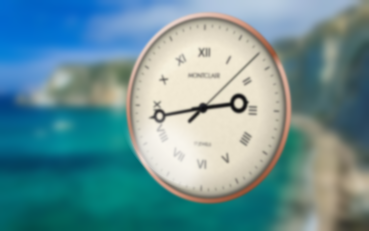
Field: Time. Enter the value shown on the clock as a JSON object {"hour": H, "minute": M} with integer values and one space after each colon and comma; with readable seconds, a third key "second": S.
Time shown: {"hour": 2, "minute": 43, "second": 8}
